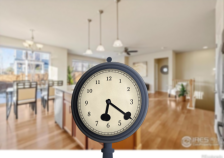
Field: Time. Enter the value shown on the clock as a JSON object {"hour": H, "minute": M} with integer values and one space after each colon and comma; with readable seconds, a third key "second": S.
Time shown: {"hour": 6, "minute": 21}
